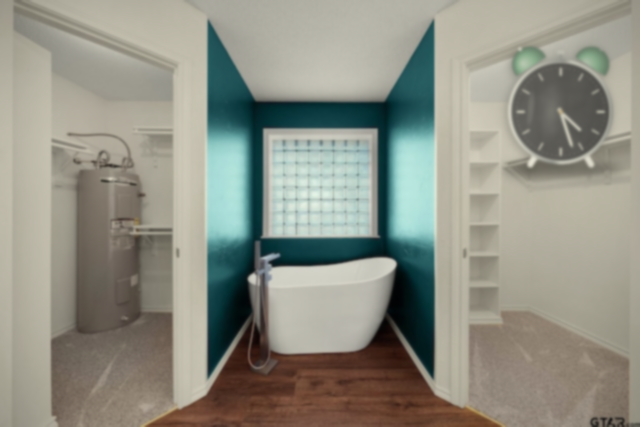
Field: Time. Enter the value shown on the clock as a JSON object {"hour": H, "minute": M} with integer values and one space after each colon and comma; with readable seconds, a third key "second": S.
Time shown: {"hour": 4, "minute": 27}
